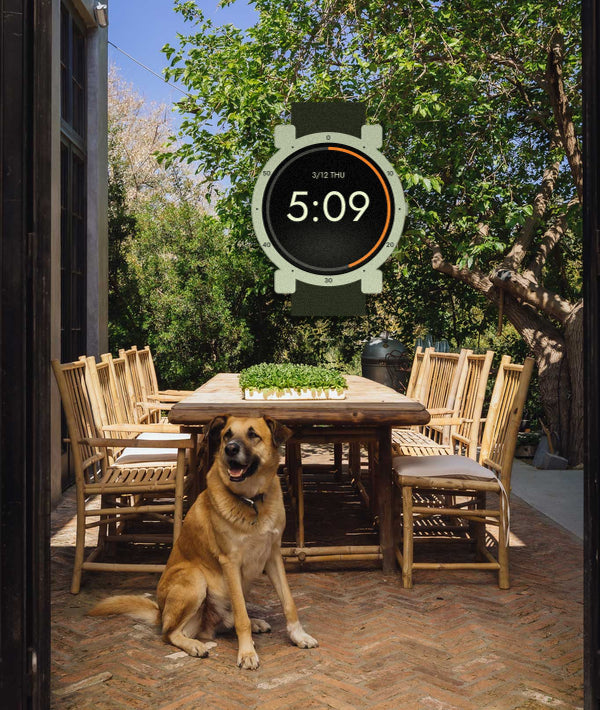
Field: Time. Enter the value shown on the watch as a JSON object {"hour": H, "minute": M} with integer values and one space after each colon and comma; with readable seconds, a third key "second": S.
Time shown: {"hour": 5, "minute": 9}
